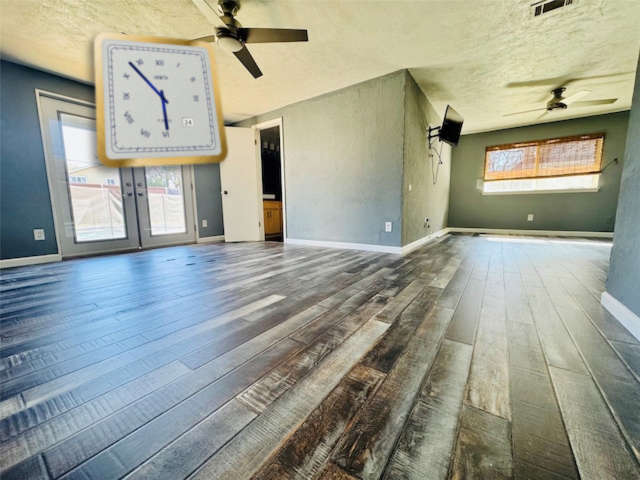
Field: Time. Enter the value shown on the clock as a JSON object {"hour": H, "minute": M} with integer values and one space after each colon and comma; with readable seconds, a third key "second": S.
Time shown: {"hour": 5, "minute": 53}
